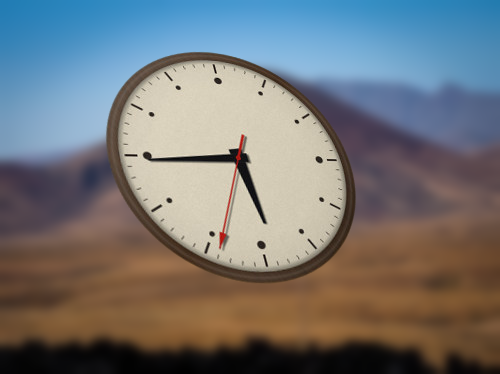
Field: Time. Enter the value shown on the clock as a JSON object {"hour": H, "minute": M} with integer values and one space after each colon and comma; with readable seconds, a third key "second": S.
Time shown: {"hour": 5, "minute": 44, "second": 34}
